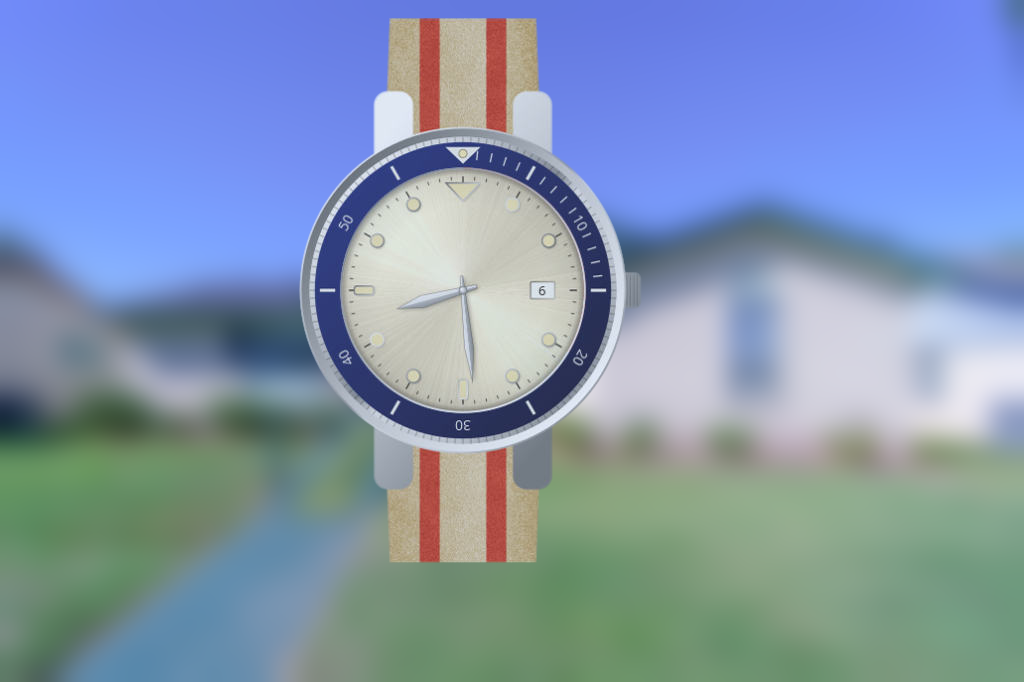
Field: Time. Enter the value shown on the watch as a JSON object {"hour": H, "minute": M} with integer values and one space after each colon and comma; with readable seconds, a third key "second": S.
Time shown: {"hour": 8, "minute": 29}
